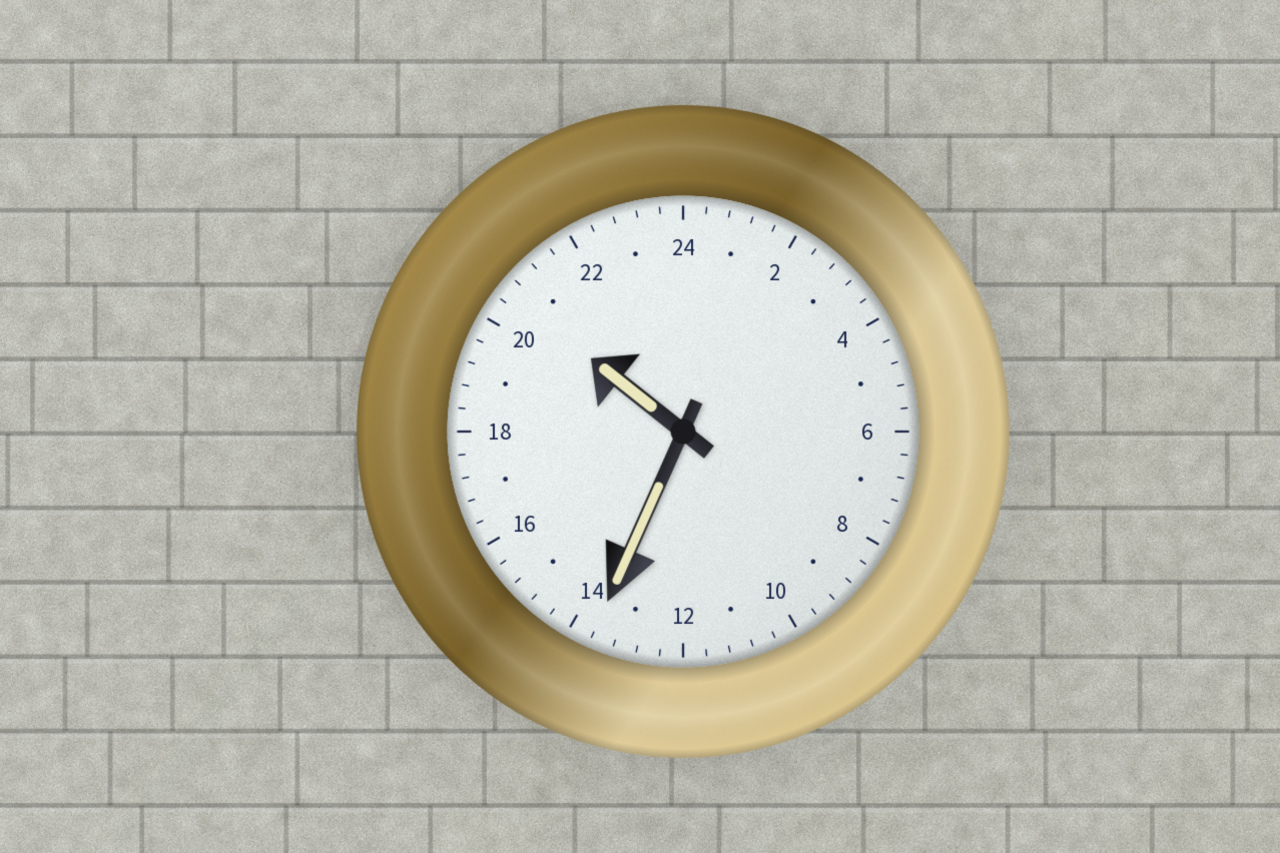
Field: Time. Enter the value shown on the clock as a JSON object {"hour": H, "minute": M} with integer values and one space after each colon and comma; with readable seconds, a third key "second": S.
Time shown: {"hour": 20, "minute": 34}
